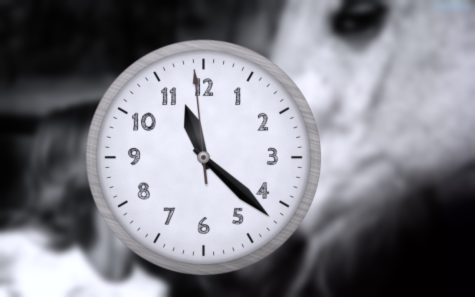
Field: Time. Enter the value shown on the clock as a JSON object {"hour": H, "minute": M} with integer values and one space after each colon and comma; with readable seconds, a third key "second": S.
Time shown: {"hour": 11, "minute": 21, "second": 59}
